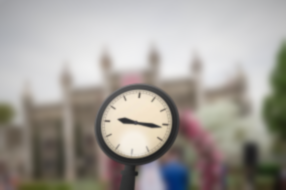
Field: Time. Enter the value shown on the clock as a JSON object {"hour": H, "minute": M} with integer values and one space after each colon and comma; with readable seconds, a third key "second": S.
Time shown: {"hour": 9, "minute": 16}
